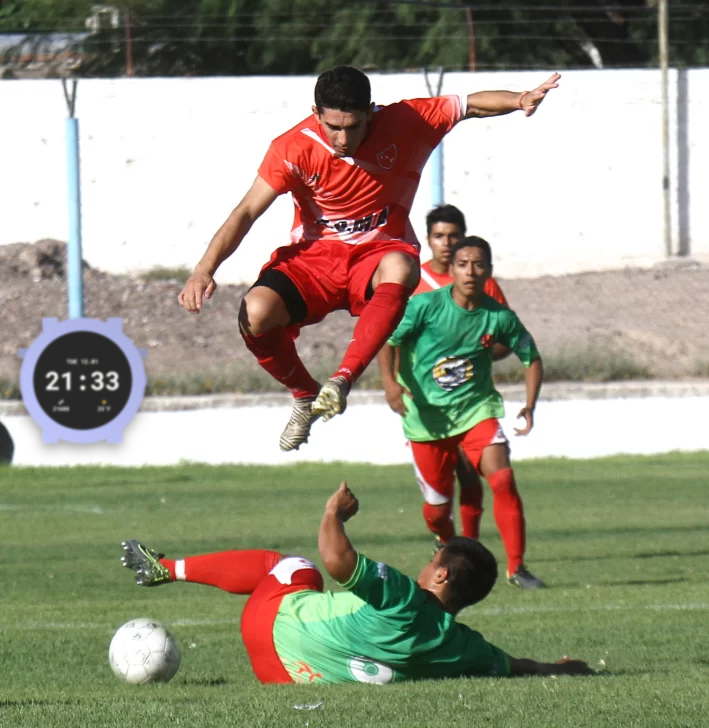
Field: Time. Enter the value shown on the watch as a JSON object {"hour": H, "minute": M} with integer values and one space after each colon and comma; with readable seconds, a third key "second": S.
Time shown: {"hour": 21, "minute": 33}
